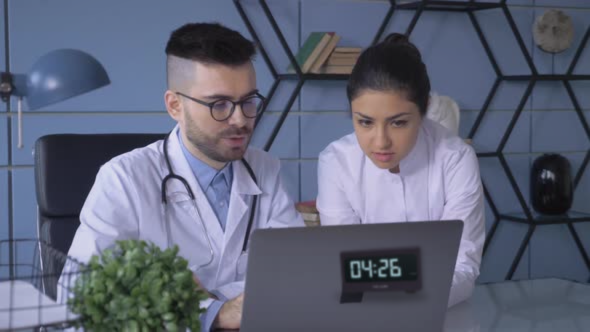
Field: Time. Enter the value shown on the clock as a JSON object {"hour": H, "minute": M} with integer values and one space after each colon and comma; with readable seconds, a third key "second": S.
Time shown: {"hour": 4, "minute": 26}
